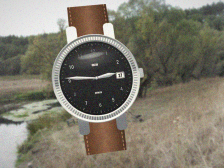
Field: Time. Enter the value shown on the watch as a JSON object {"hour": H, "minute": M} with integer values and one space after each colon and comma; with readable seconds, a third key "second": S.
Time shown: {"hour": 2, "minute": 46}
